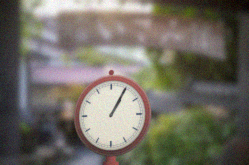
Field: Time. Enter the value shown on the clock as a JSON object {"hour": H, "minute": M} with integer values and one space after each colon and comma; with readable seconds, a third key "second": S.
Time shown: {"hour": 1, "minute": 5}
